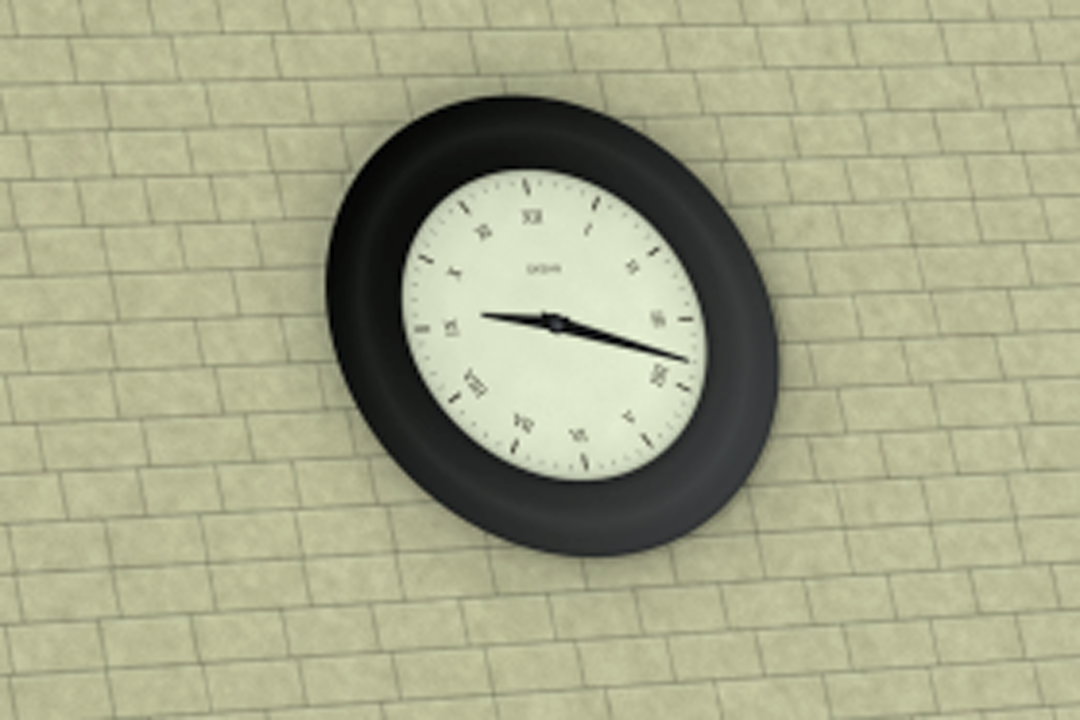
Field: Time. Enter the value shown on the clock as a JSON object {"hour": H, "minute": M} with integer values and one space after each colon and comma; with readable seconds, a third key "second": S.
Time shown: {"hour": 9, "minute": 18}
